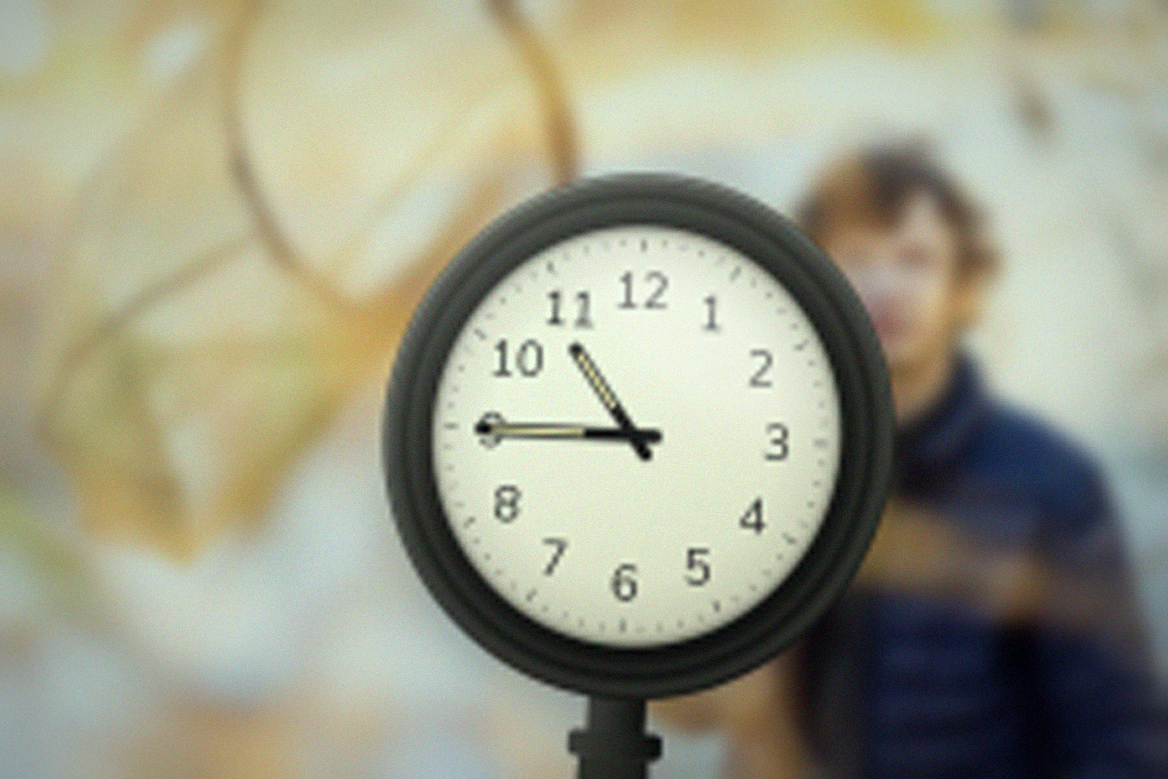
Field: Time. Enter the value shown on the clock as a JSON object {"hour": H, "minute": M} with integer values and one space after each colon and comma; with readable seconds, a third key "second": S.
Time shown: {"hour": 10, "minute": 45}
